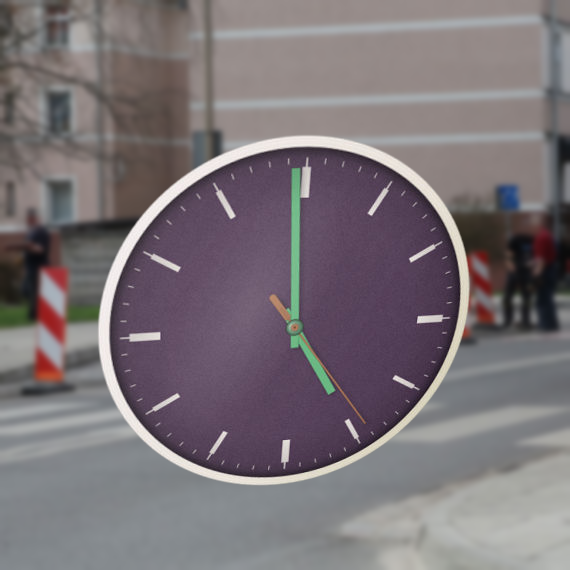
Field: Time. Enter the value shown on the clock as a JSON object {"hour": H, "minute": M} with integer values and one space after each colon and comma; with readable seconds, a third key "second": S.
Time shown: {"hour": 4, "minute": 59, "second": 24}
